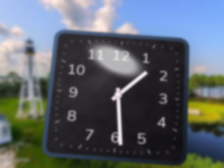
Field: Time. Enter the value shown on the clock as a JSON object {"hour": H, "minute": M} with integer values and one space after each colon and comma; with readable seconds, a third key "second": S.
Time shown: {"hour": 1, "minute": 29}
